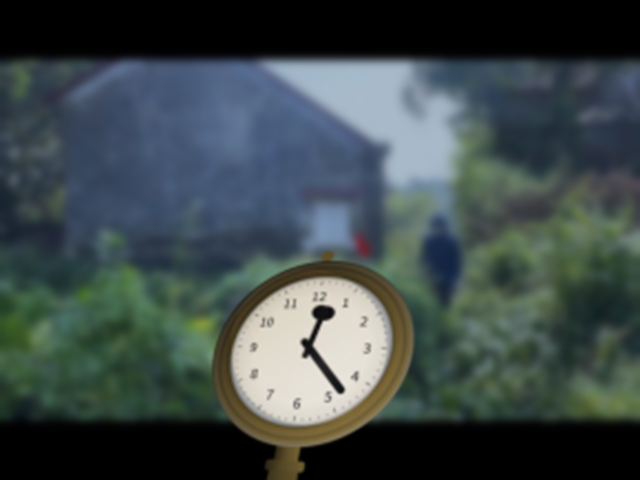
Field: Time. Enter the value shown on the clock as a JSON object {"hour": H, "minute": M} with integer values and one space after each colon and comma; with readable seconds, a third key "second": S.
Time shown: {"hour": 12, "minute": 23}
